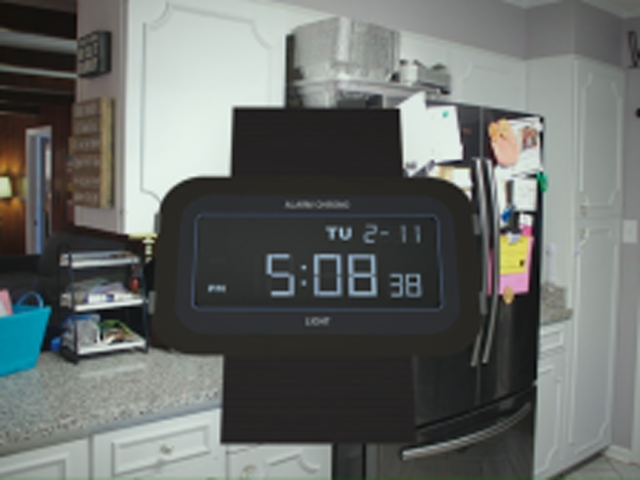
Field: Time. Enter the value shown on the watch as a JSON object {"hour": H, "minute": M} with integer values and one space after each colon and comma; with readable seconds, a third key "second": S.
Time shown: {"hour": 5, "minute": 8, "second": 38}
